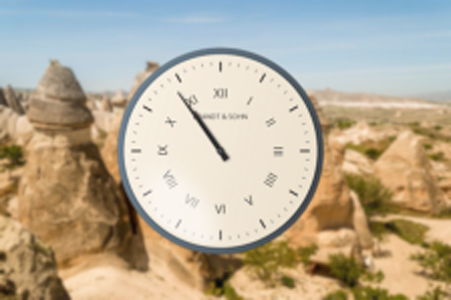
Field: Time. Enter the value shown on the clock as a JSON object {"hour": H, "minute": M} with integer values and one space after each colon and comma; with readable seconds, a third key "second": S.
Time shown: {"hour": 10, "minute": 54}
